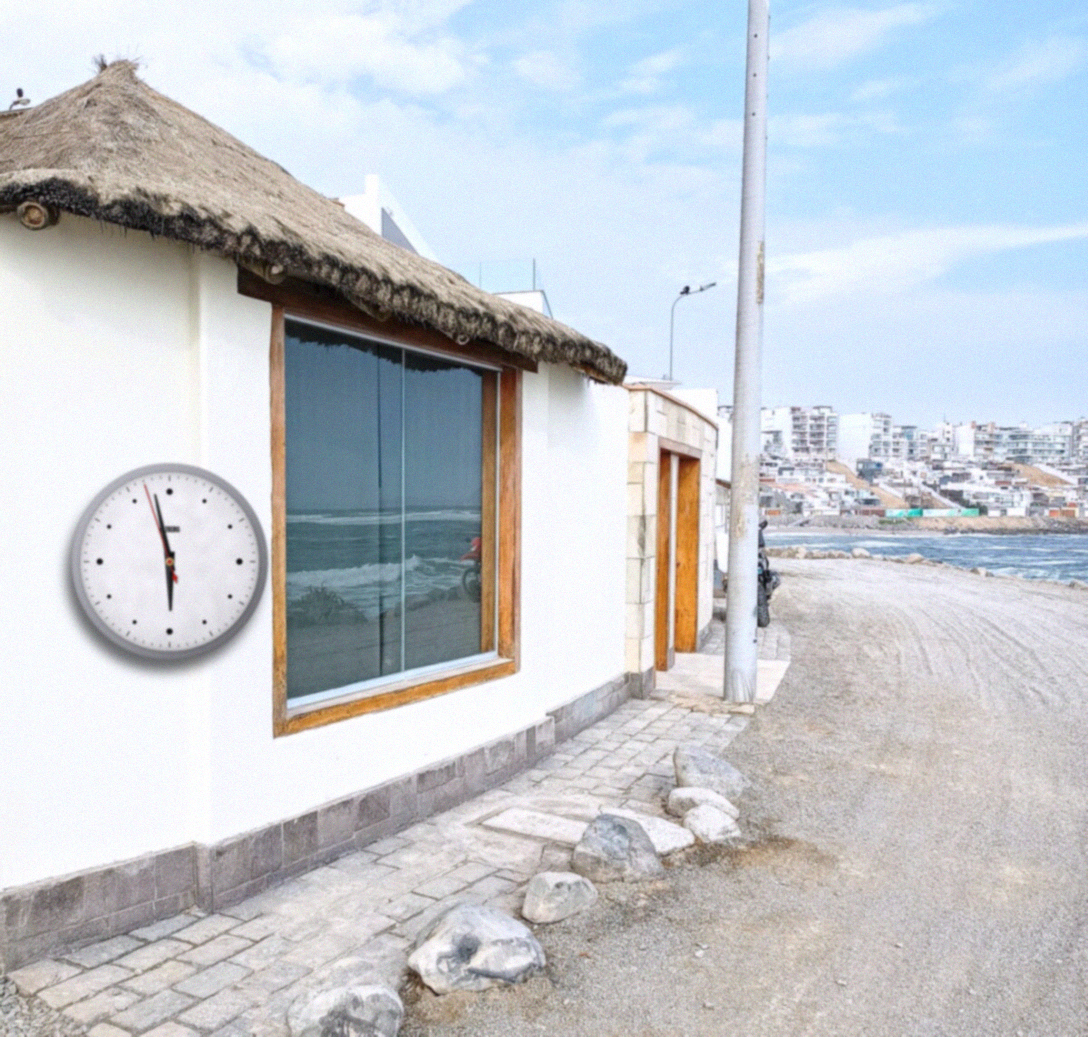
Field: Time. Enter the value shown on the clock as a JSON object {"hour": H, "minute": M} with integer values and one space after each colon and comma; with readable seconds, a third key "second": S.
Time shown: {"hour": 5, "minute": 57, "second": 57}
